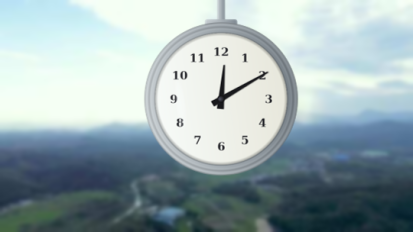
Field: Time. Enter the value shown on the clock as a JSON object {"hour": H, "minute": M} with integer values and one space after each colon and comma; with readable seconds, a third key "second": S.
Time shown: {"hour": 12, "minute": 10}
